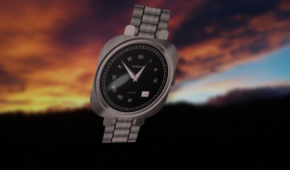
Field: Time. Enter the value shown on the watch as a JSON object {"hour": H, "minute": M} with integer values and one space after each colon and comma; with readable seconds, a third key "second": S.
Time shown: {"hour": 12, "minute": 52}
